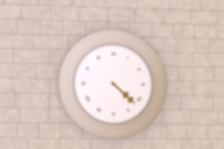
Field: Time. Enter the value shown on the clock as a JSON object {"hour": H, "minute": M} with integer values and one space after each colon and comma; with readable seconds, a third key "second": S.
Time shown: {"hour": 4, "minute": 22}
